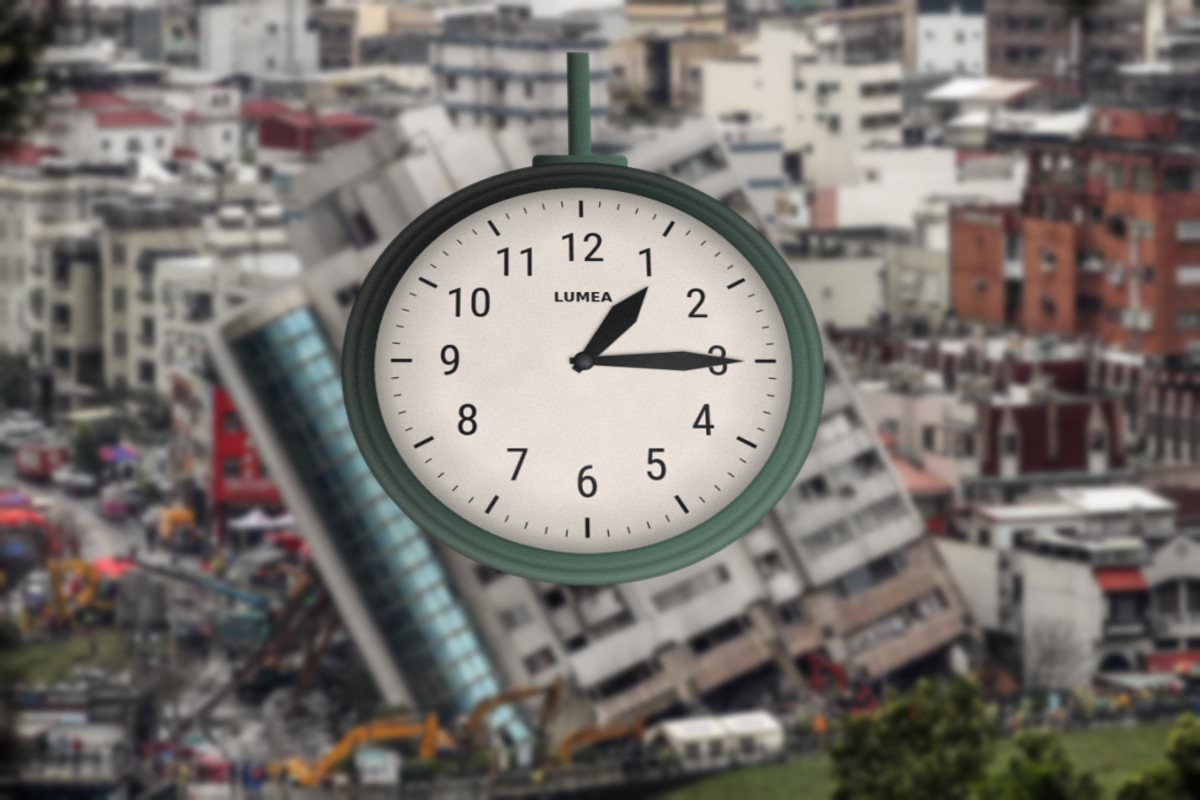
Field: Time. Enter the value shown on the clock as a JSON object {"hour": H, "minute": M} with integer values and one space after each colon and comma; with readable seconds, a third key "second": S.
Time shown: {"hour": 1, "minute": 15}
